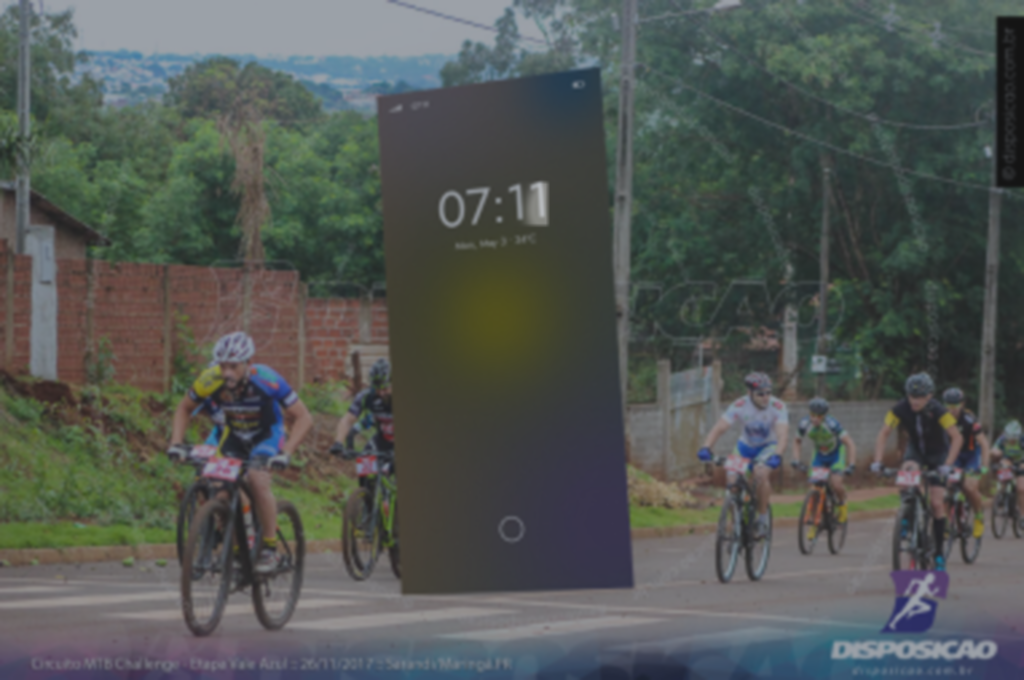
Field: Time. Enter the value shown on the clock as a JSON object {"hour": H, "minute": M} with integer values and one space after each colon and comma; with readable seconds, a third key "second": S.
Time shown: {"hour": 7, "minute": 11}
